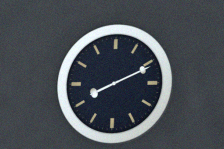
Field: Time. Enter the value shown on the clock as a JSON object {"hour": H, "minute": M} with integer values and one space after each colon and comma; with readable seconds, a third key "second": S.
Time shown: {"hour": 8, "minute": 11}
